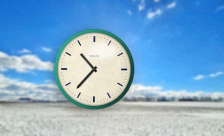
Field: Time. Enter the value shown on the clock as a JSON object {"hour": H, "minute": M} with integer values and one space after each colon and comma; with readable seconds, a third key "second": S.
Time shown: {"hour": 10, "minute": 37}
